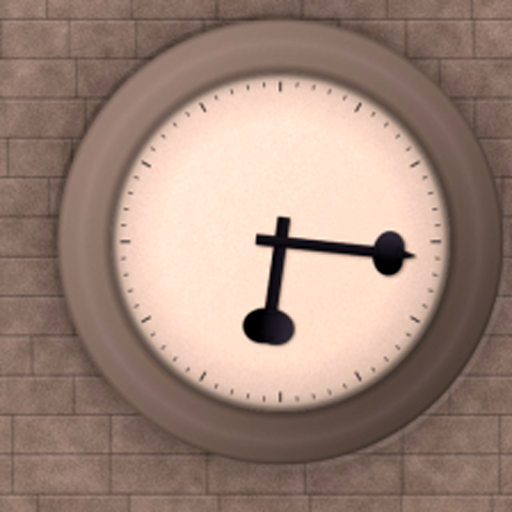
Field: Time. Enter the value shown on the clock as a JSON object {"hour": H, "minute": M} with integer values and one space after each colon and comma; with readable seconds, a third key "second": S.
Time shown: {"hour": 6, "minute": 16}
